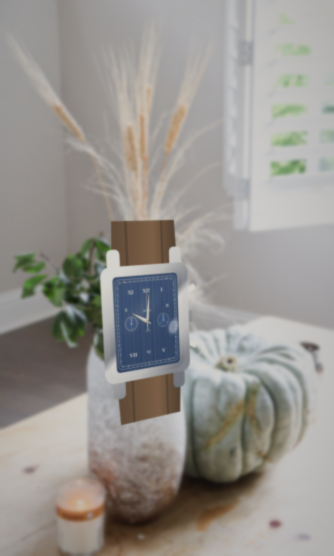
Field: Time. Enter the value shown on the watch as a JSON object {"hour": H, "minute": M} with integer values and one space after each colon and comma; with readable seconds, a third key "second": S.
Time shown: {"hour": 10, "minute": 1}
